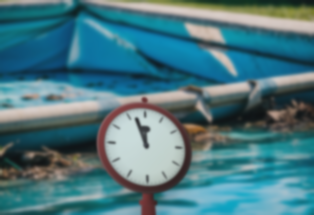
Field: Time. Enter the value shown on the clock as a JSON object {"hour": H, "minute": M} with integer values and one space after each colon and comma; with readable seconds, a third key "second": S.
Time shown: {"hour": 11, "minute": 57}
